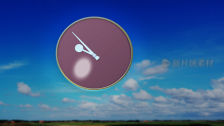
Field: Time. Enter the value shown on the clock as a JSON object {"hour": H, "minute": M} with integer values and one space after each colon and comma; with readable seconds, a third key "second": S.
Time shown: {"hour": 9, "minute": 53}
